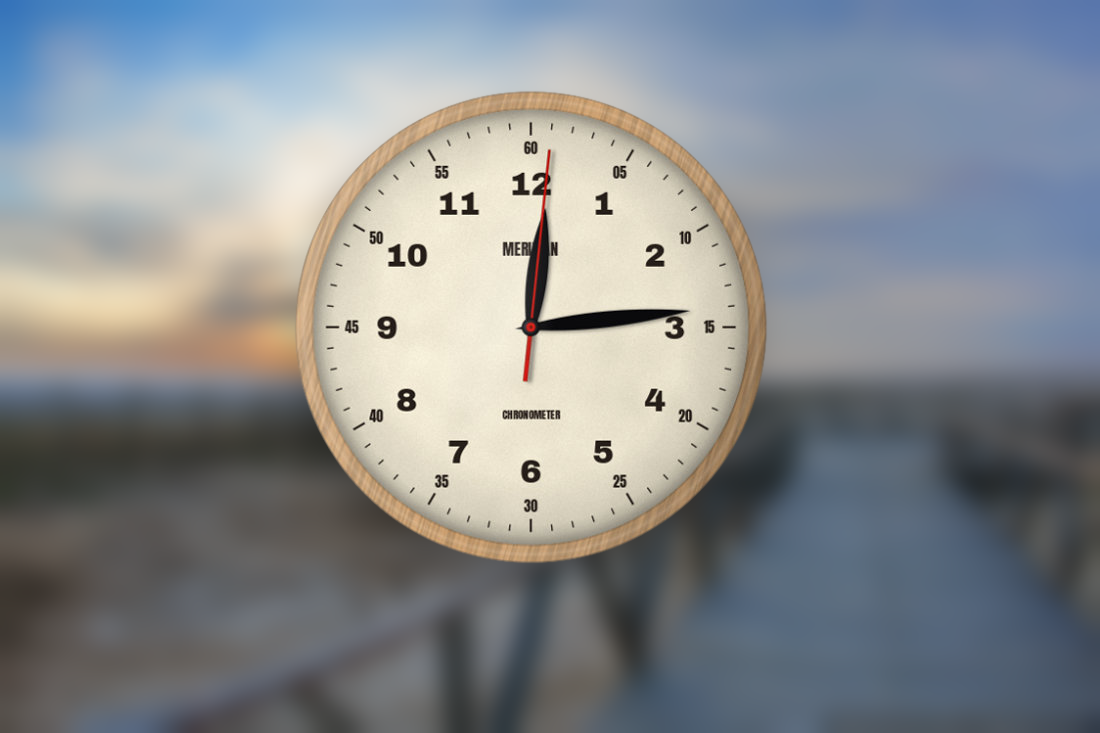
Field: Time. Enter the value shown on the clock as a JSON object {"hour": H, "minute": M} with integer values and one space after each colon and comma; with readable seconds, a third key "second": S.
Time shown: {"hour": 12, "minute": 14, "second": 1}
